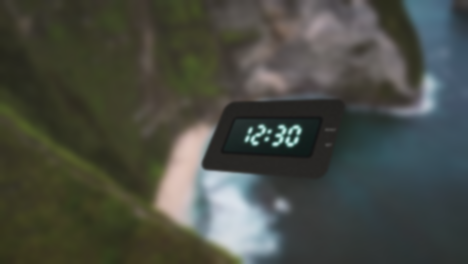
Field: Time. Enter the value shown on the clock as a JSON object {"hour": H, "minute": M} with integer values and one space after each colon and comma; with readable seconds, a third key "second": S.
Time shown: {"hour": 12, "minute": 30}
